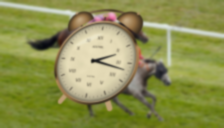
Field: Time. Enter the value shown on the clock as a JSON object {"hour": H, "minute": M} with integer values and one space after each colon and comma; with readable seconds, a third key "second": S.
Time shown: {"hour": 2, "minute": 17}
